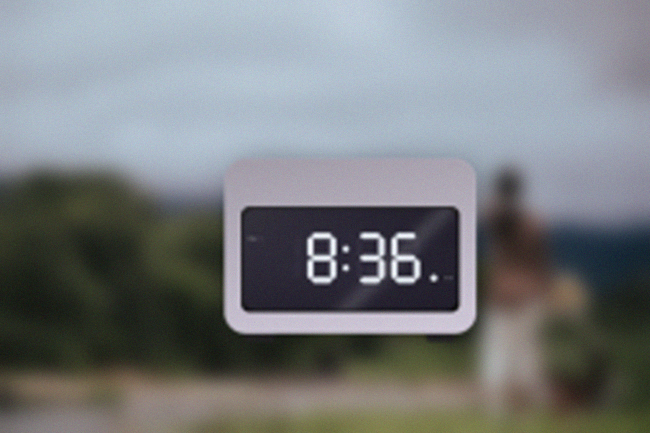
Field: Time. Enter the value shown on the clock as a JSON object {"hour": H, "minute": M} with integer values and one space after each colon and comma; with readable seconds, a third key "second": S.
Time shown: {"hour": 8, "minute": 36}
